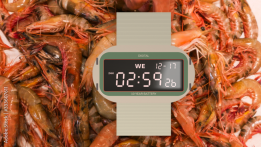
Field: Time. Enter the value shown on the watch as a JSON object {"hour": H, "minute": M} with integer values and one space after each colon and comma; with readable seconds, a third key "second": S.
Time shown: {"hour": 2, "minute": 59, "second": 26}
